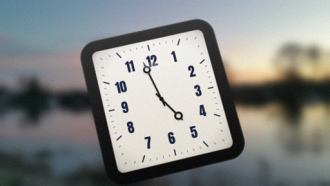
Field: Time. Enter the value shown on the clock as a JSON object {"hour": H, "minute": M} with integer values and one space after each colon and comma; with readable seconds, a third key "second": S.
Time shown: {"hour": 4, "minute": 58}
